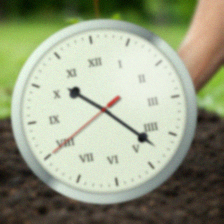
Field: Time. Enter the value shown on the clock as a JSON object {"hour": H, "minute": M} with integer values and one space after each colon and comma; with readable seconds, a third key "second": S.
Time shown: {"hour": 10, "minute": 22, "second": 40}
